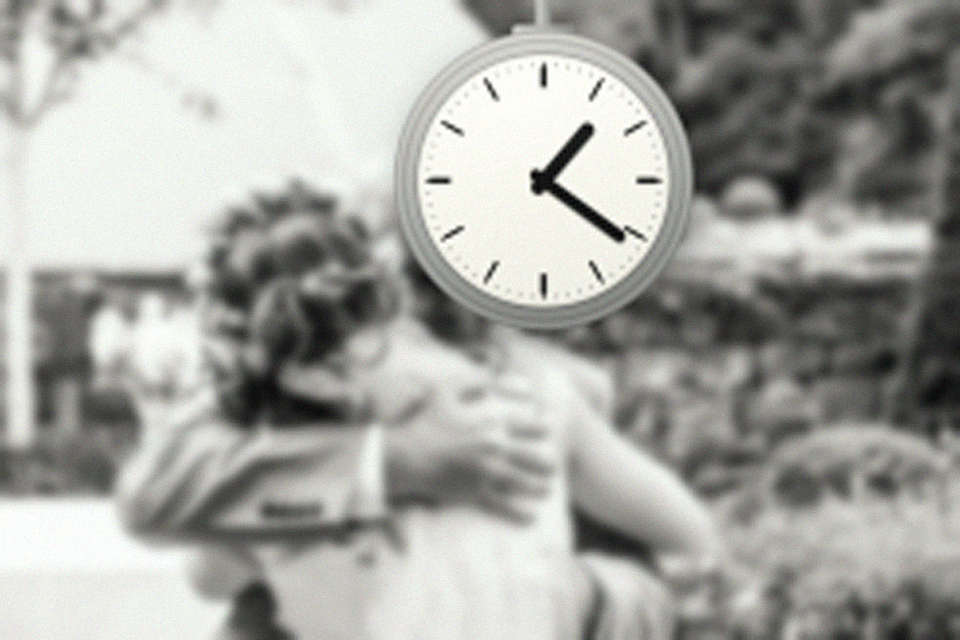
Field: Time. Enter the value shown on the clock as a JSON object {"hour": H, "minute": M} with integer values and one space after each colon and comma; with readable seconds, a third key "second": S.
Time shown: {"hour": 1, "minute": 21}
